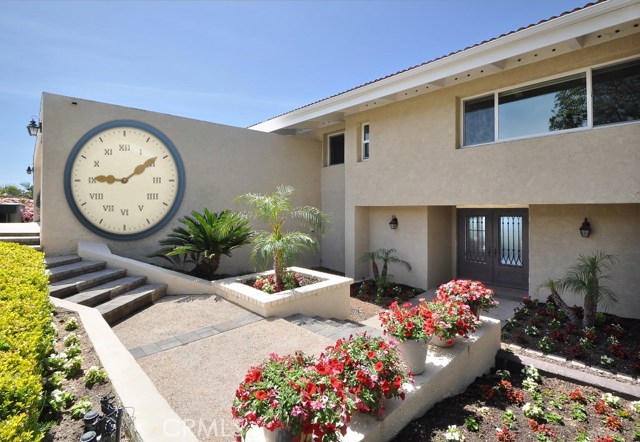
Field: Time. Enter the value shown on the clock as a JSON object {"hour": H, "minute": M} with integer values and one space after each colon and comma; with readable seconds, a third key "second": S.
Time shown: {"hour": 9, "minute": 9}
